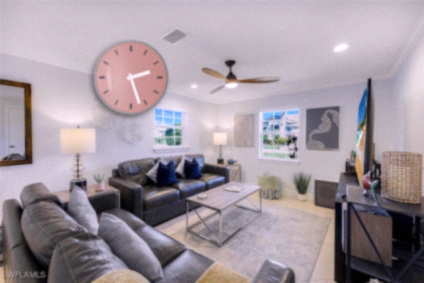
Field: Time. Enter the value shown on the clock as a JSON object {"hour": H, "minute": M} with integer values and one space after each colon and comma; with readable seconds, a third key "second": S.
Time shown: {"hour": 2, "minute": 27}
